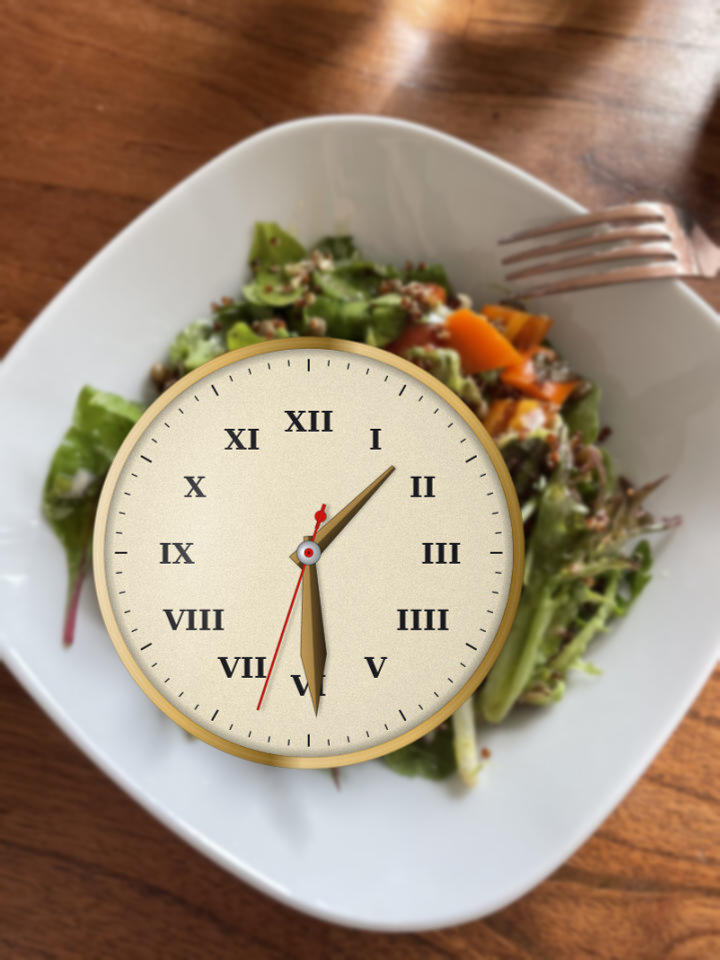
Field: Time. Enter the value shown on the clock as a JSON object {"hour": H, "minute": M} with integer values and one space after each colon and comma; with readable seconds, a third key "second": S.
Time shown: {"hour": 1, "minute": 29, "second": 33}
